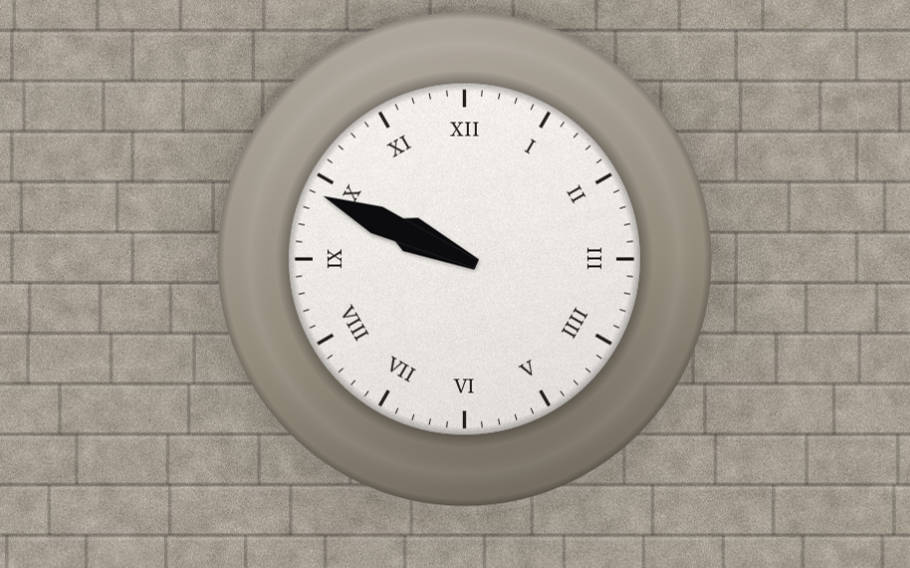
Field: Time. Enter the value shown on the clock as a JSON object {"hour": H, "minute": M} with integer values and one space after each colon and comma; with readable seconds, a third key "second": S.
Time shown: {"hour": 9, "minute": 49}
